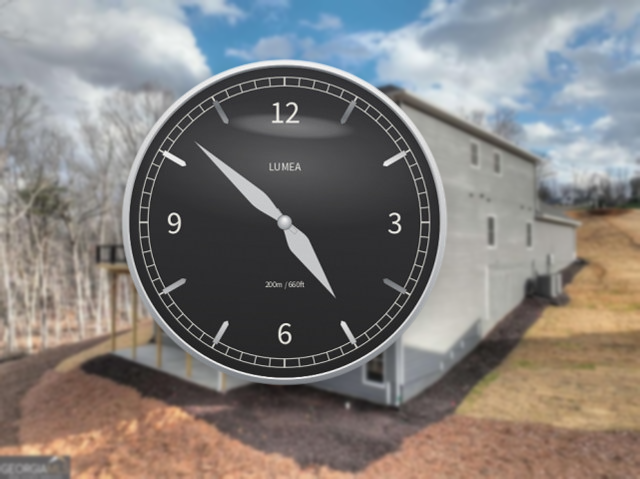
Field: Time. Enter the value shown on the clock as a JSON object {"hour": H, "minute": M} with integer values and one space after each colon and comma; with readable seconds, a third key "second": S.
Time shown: {"hour": 4, "minute": 52}
